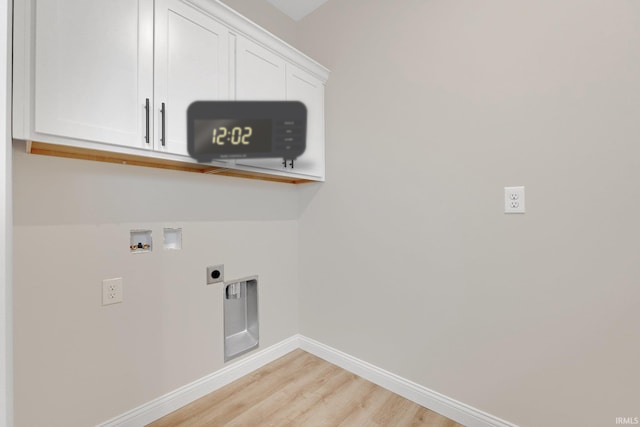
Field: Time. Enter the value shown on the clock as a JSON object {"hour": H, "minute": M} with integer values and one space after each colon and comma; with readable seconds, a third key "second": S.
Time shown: {"hour": 12, "minute": 2}
